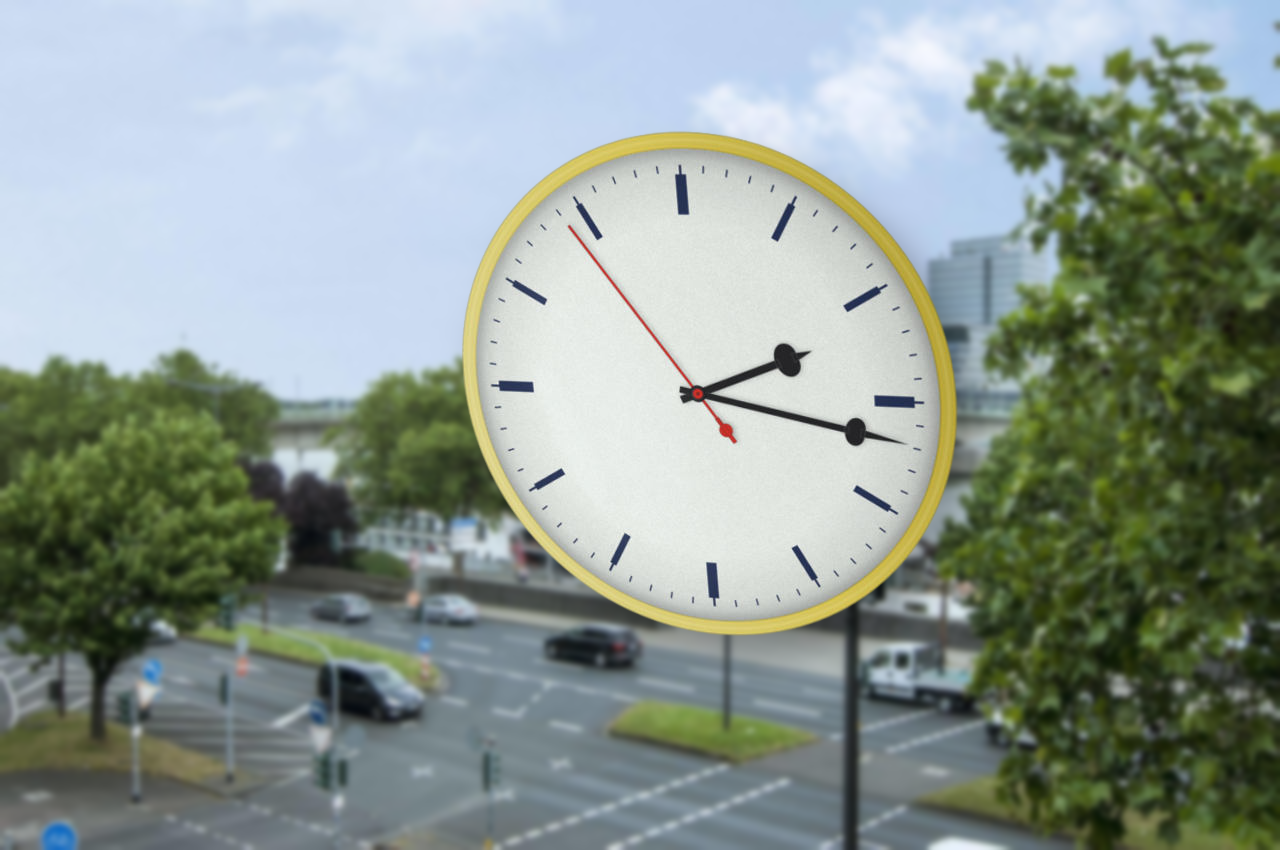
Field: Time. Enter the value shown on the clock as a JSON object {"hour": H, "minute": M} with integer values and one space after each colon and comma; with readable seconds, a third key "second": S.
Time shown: {"hour": 2, "minute": 16, "second": 54}
